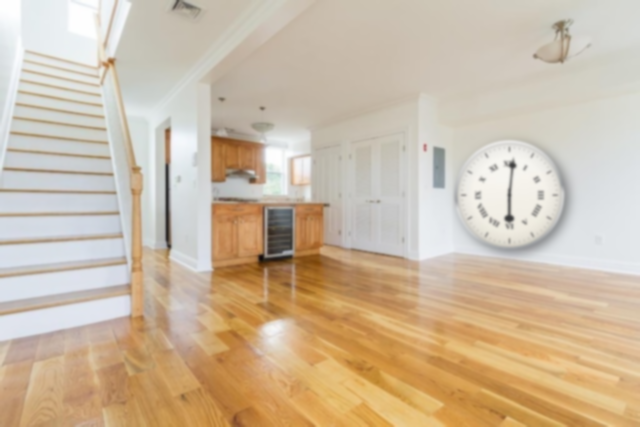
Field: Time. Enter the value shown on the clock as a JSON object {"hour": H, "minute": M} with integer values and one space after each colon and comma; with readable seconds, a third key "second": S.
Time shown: {"hour": 6, "minute": 1}
